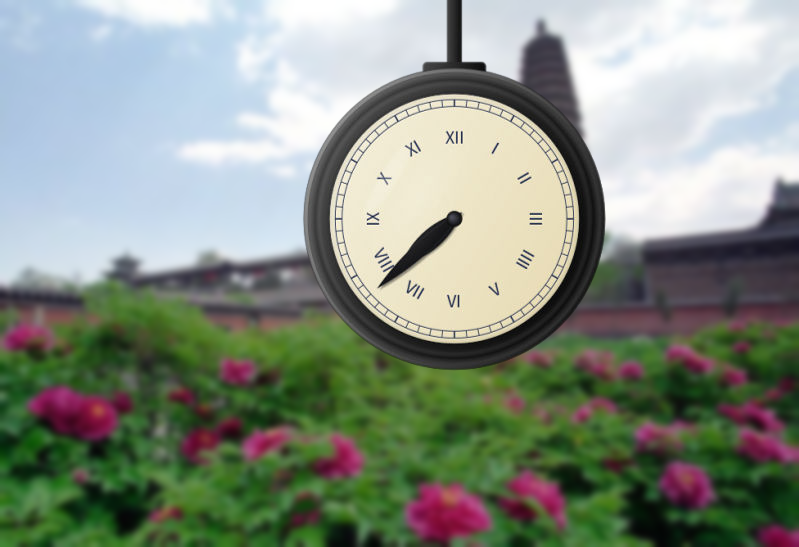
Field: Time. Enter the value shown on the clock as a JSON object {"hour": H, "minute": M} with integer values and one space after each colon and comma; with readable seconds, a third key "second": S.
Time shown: {"hour": 7, "minute": 38}
